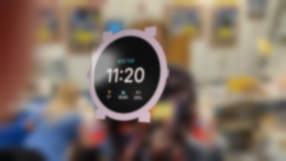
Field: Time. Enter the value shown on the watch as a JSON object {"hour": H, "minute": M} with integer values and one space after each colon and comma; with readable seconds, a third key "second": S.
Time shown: {"hour": 11, "minute": 20}
